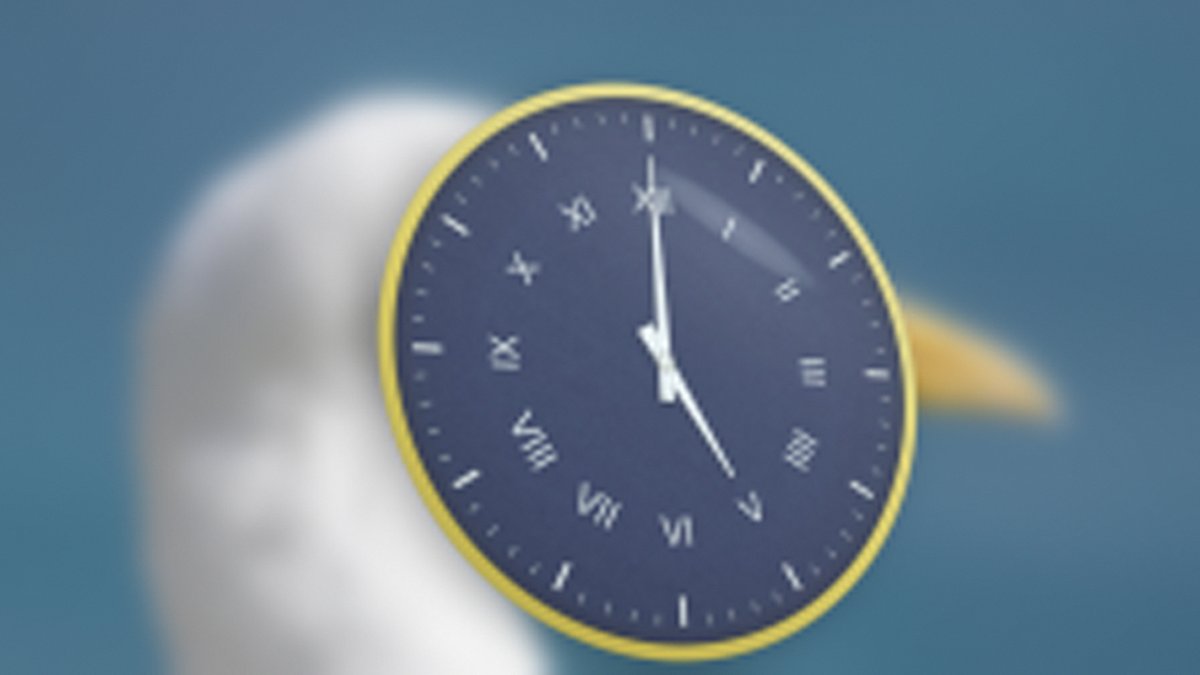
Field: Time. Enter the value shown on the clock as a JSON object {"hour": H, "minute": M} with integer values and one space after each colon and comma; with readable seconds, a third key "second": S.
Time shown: {"hour": 5, "minute": 0}
